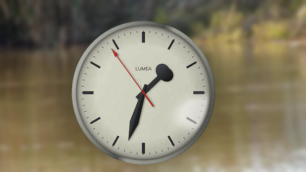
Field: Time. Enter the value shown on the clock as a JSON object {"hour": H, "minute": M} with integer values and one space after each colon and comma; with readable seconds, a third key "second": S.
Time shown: {"hour": 1, "minute": 32, "second": 54}
